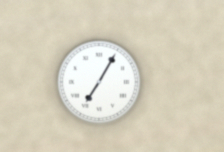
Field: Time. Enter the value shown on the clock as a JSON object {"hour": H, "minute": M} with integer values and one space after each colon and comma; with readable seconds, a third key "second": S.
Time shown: {"hour": 7, "minute": 5}
